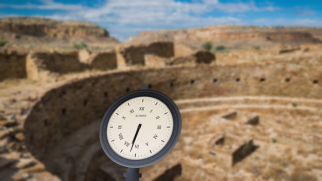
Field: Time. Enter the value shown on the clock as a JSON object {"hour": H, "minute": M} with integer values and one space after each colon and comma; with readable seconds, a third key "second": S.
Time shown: {"hour": 6, "minute": 32}
